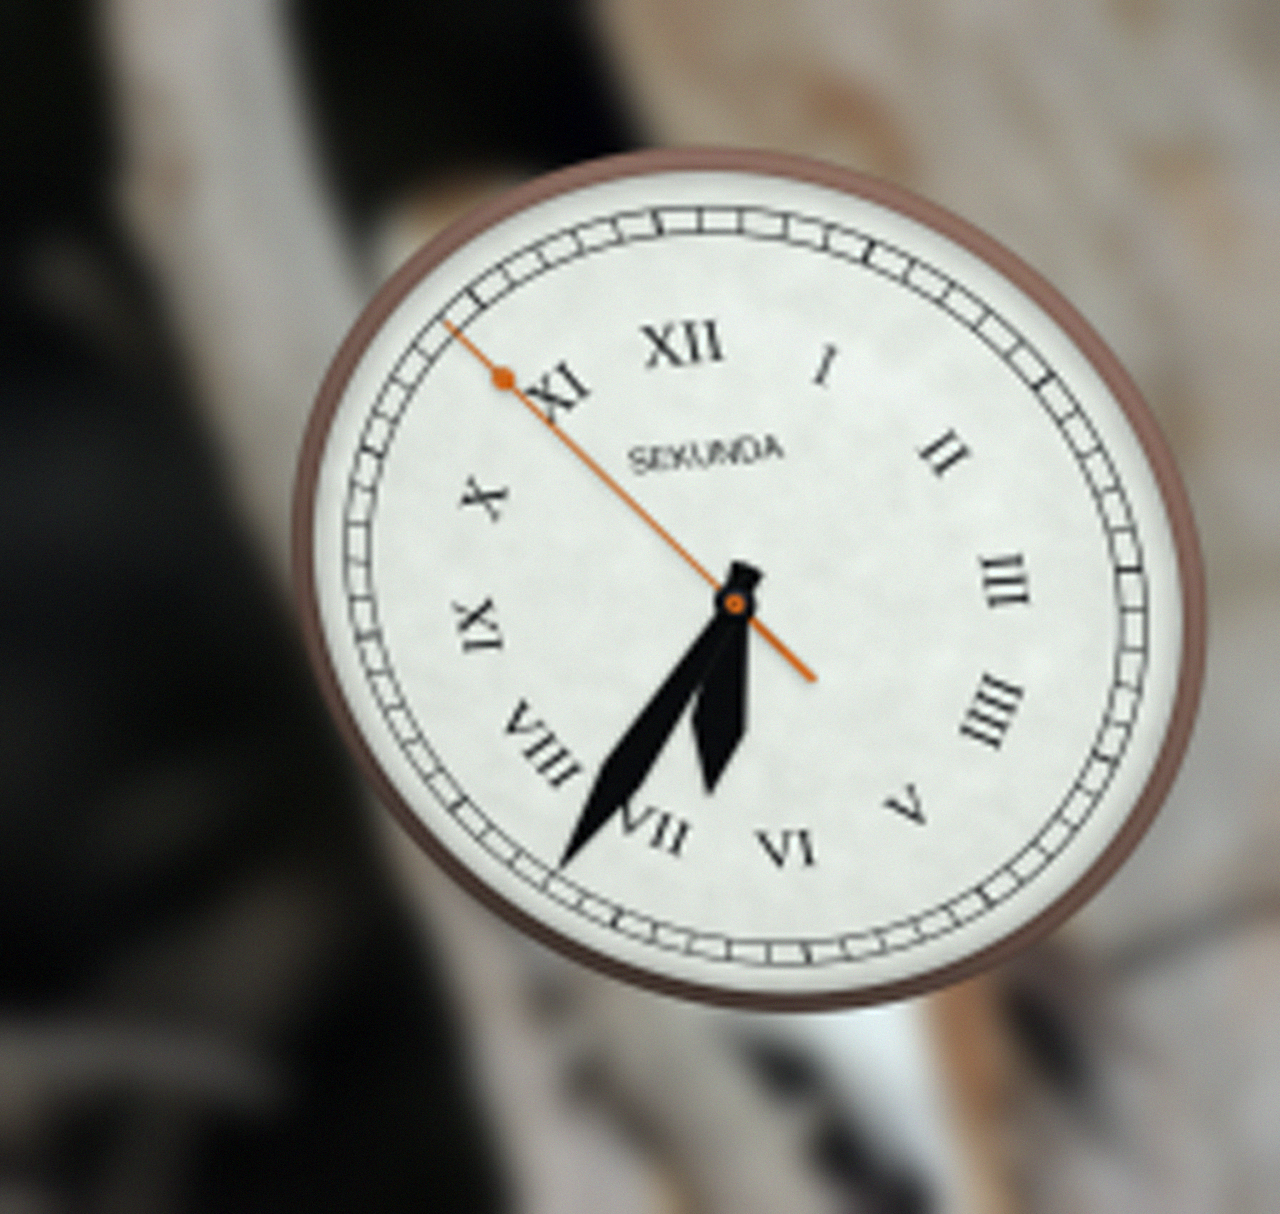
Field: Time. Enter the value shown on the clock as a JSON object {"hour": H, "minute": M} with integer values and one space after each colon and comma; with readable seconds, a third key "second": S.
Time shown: {"hour": 6, "minute": 36, "second": 54}
